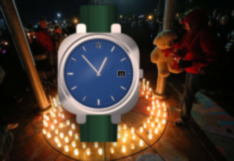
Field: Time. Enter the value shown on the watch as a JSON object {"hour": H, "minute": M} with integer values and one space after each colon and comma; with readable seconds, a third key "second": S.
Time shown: {"hour": 12, "minute": 53}
